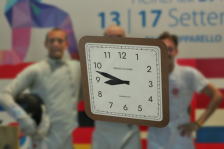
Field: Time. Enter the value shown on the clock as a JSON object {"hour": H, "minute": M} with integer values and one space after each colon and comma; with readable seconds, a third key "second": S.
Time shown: {"hour": 8, "minute": 48}
